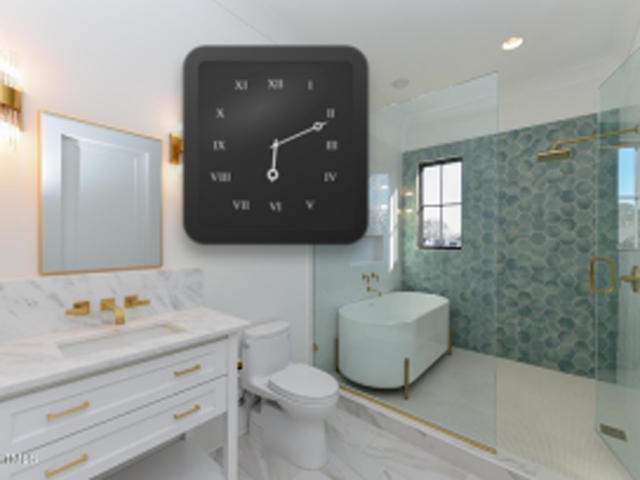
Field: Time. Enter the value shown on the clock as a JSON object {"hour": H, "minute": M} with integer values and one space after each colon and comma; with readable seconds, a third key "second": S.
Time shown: {"hour": 6, "minute": 11}
